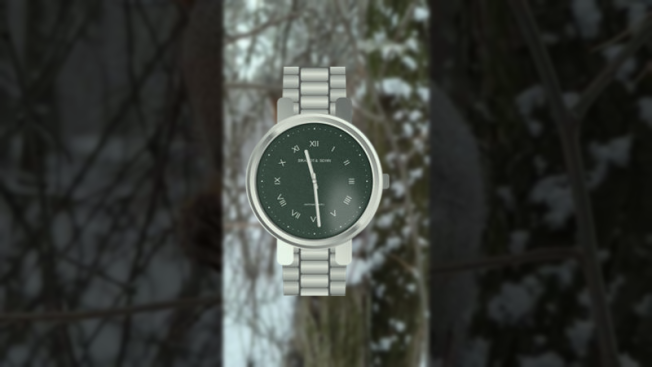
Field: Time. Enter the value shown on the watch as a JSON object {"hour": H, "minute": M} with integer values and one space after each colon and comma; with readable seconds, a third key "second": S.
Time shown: {"hour": 11, "minute": 29}
